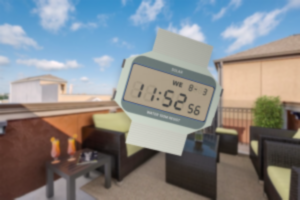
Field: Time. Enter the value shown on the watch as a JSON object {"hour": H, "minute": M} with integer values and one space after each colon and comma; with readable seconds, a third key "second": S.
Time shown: {"hour": 11, "minute": 52, "second": 56}
